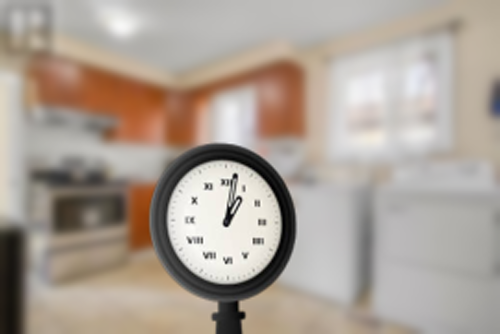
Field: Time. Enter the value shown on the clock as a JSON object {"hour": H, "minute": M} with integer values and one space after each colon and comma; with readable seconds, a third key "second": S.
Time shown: {"hour": 1, "minute": 2}
